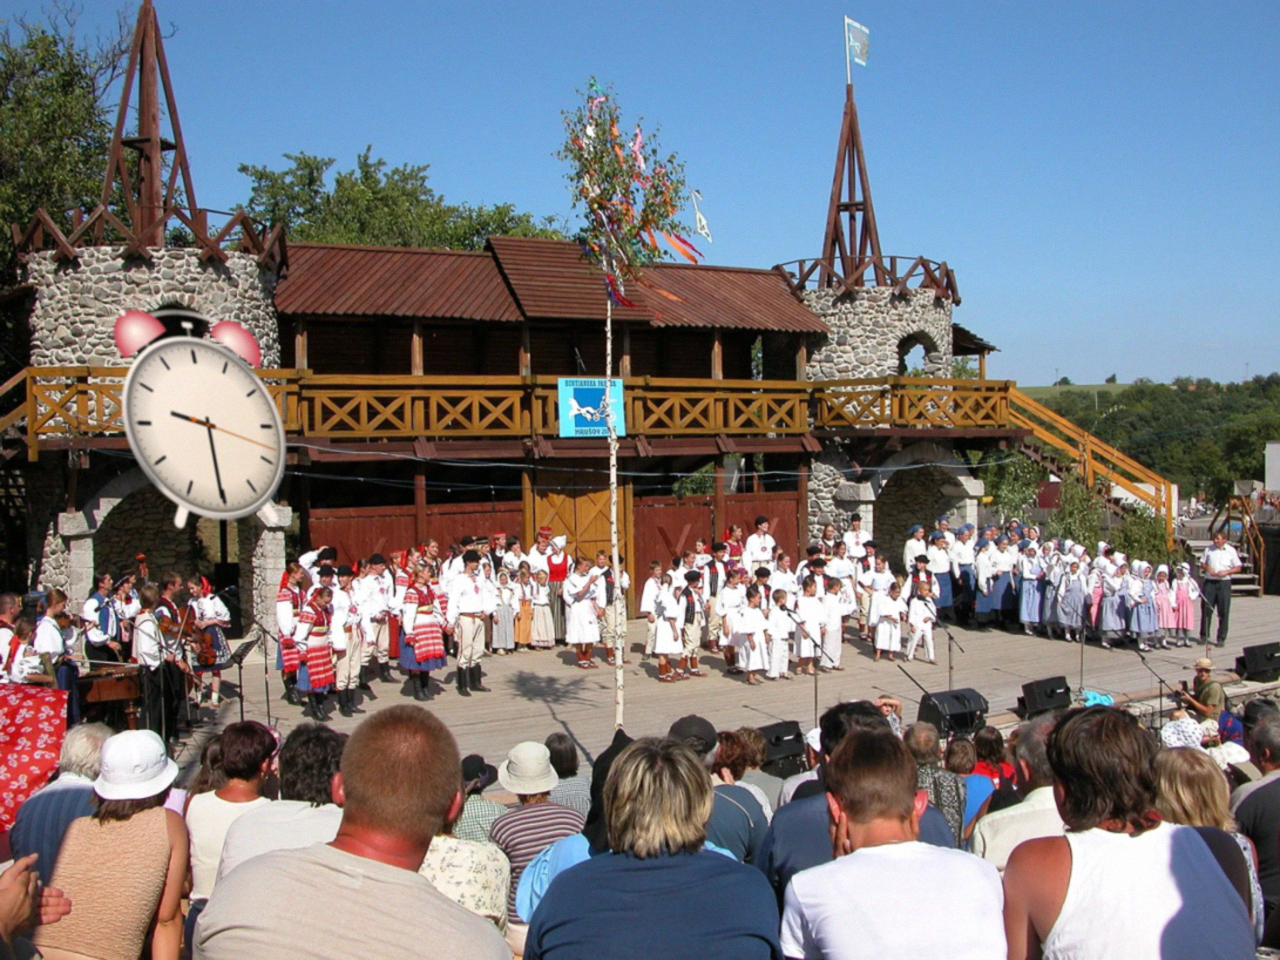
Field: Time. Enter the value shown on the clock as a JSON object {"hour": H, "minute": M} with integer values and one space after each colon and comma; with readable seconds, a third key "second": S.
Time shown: {"hour": 9, "minute": 30, "second": 18}
